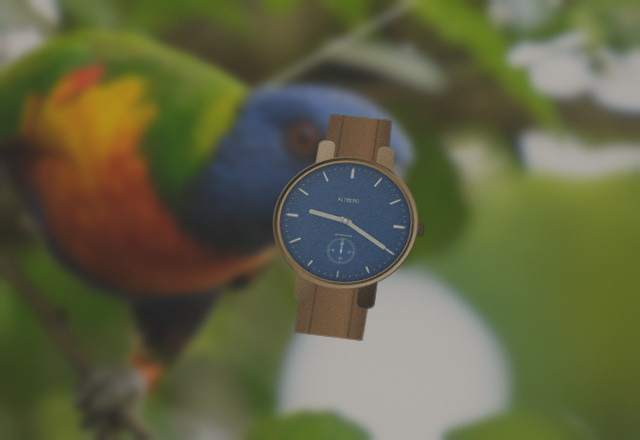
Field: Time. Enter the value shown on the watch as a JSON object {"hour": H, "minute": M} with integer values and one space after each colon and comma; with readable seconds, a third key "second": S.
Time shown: {"hour": 9, "minute": 20}
